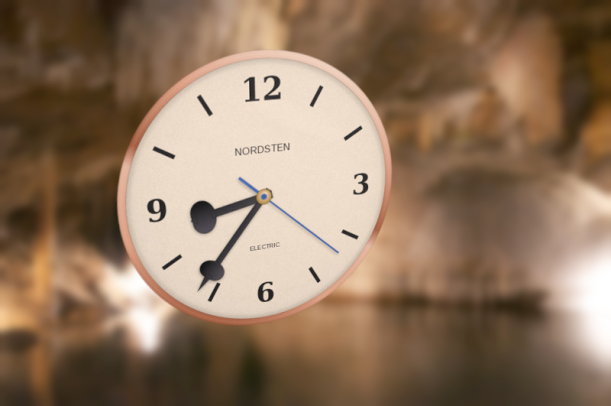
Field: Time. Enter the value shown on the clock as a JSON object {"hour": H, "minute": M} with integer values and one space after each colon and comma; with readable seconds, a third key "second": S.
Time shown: {"hour": 8, "minute": 36, "second": 22}
